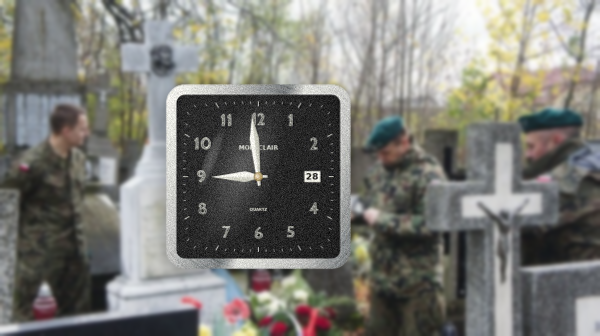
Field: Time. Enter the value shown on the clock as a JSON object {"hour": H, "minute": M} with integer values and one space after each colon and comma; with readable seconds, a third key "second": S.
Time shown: {"hour": 8, "minute": 59}
